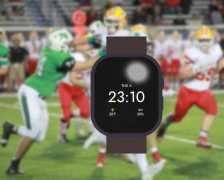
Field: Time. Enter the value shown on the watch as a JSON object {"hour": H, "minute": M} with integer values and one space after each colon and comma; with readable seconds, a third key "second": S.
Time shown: {"hour": 23, "minute": 10}
